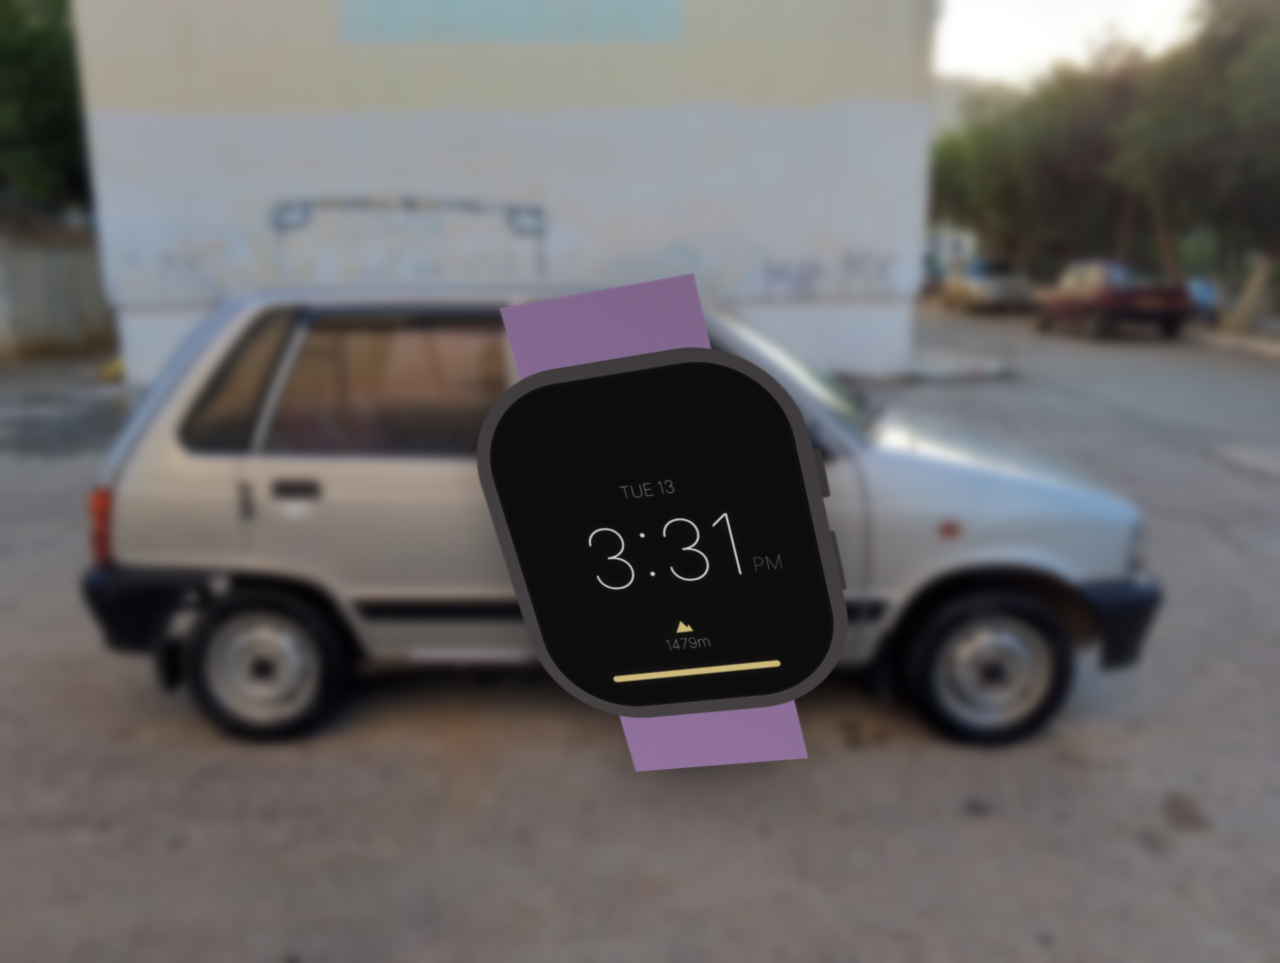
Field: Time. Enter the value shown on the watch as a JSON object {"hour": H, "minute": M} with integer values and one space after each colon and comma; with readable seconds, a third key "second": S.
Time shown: {"hour": 3, "minute": 31}
